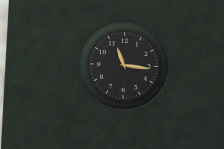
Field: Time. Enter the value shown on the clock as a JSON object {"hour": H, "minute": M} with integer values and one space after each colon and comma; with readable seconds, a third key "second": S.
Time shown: {"hour": 11, "minute": 16}
